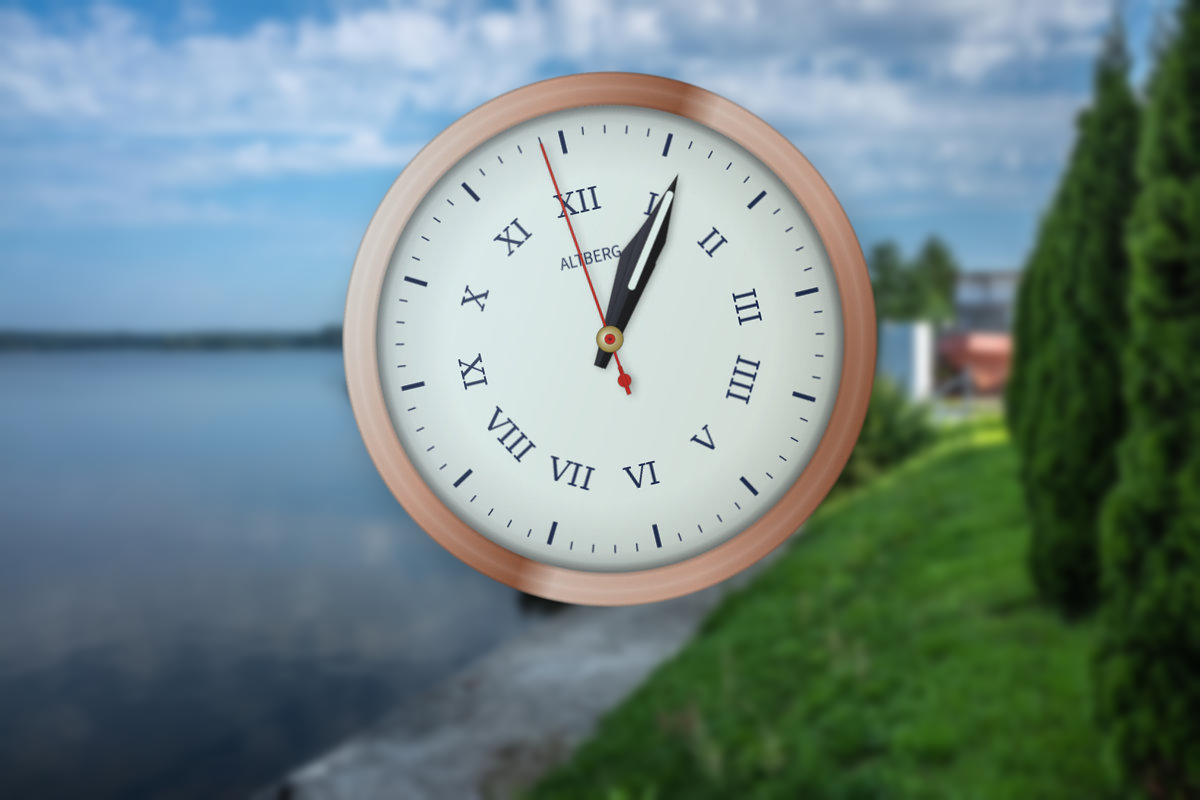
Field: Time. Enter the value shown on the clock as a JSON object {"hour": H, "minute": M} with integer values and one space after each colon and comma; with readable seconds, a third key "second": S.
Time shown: {"hour": 1, "minute": 5, "second": 59}
